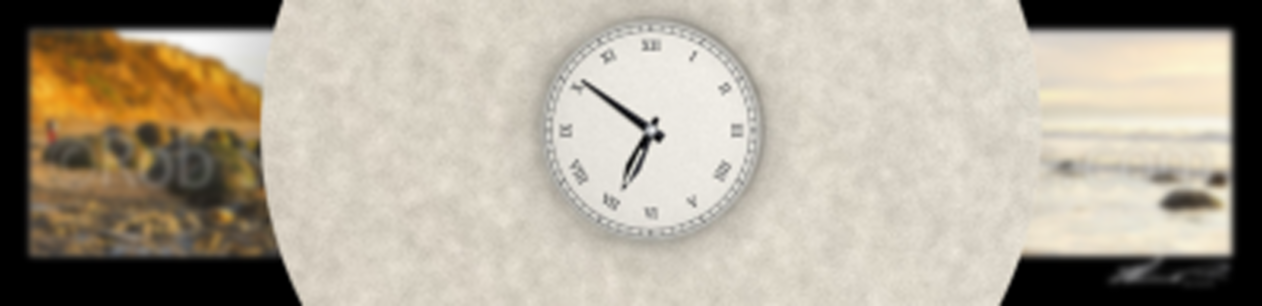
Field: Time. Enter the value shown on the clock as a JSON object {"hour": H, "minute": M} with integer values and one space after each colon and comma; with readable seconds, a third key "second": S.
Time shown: {"hour": 6, "minute": 51}
